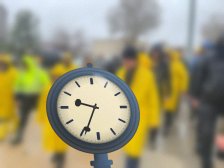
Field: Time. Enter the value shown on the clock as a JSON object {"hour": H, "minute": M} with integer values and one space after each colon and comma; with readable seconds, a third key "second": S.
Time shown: {"hour": 9, "minute": 34}
